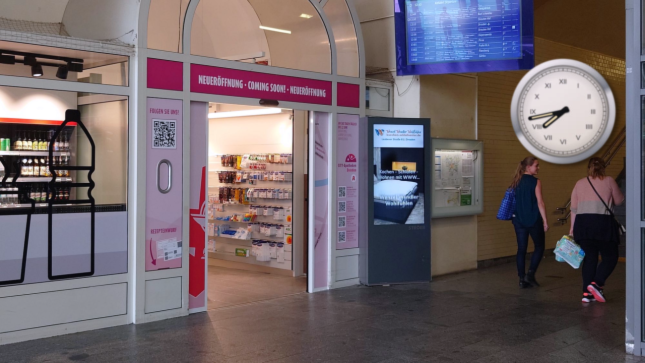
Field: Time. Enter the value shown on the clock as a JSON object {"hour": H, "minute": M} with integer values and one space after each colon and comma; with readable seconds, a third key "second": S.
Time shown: {"hour": 7, "minute": 43}
